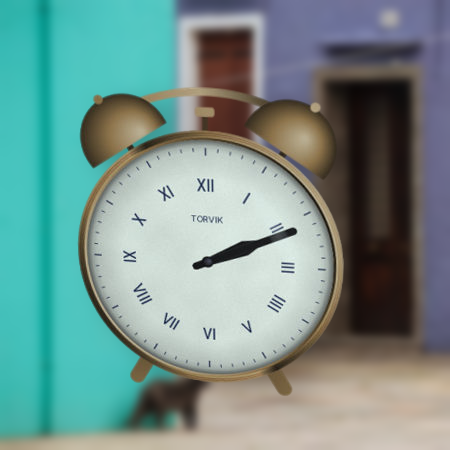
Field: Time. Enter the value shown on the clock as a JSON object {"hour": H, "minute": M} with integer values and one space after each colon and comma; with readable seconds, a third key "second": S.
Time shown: {"hour": 2, "minute": 11}
